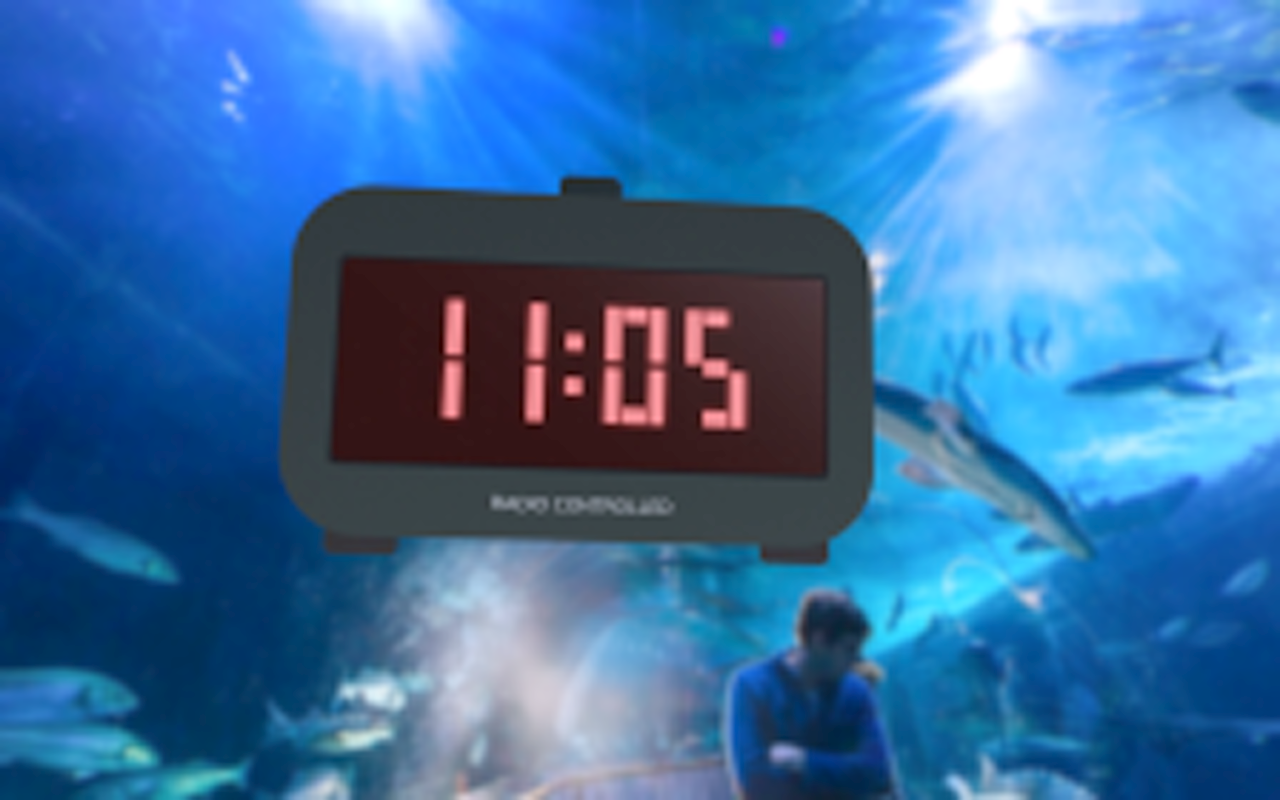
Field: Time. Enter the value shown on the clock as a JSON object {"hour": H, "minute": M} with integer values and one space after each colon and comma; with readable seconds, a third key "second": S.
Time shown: {"hour": 11, "minute": 5}
